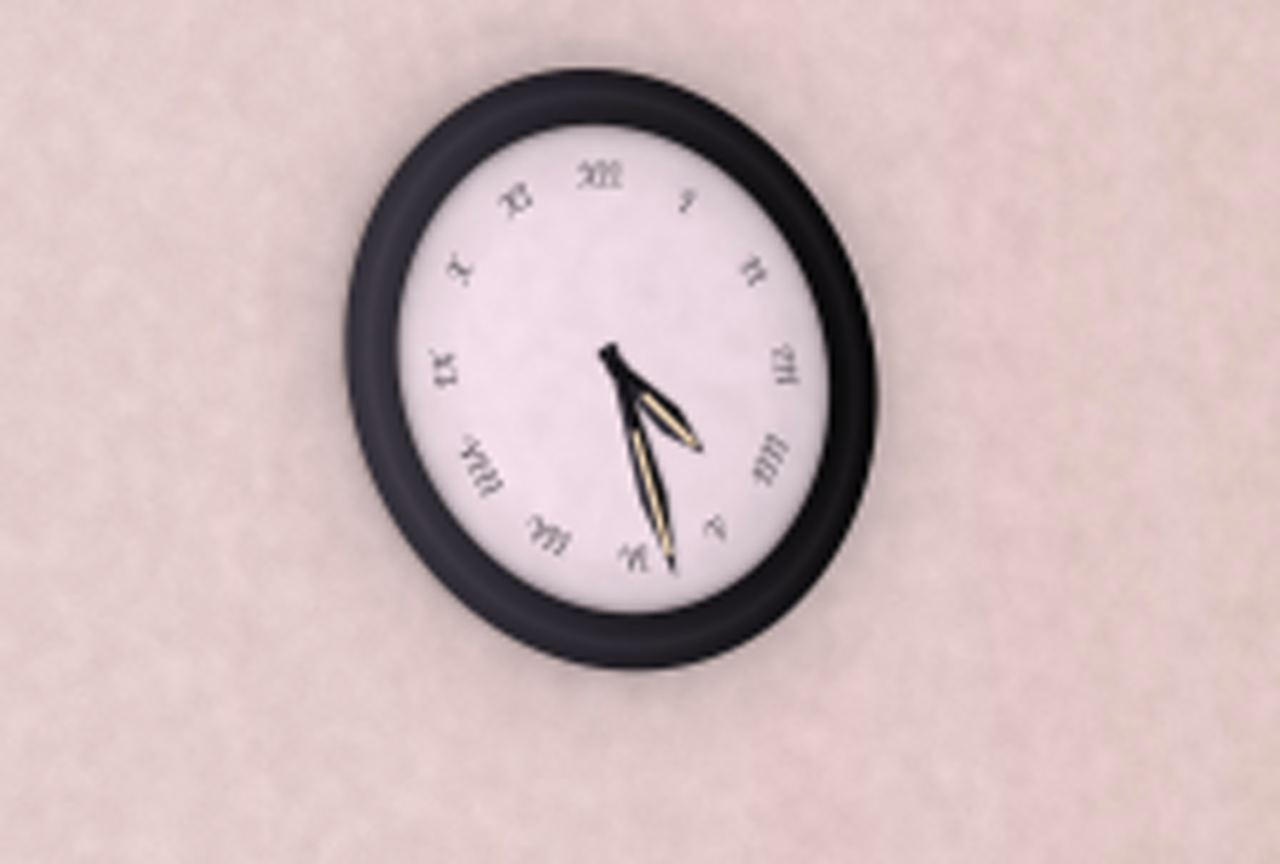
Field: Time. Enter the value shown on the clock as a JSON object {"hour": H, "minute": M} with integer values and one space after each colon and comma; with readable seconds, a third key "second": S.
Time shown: {"hour": 4, "minute": 28}
